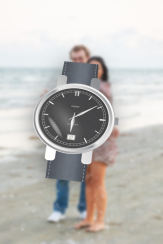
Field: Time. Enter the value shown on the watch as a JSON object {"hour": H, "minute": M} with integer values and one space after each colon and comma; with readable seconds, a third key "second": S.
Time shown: {"hour": 6, "minute": 9}
